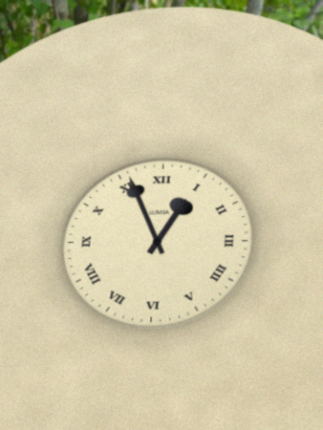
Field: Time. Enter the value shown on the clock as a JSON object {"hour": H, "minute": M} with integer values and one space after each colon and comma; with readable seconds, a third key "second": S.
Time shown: {"hour": 12, "minute": 56}
